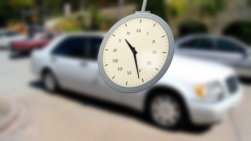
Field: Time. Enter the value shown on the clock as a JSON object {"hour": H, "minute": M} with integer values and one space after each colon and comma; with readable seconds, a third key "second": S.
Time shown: {"hour": 10, "minute": 26}
